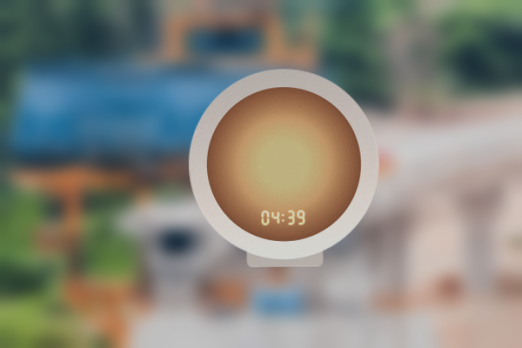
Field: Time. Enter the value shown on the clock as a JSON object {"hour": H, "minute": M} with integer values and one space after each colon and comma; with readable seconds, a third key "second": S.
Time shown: {"hour": 4, "minute": 39}
